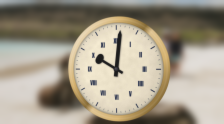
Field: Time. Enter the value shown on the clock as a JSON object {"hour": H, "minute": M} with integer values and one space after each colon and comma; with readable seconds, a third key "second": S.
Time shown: {"hour": 10, "minute": 1}
